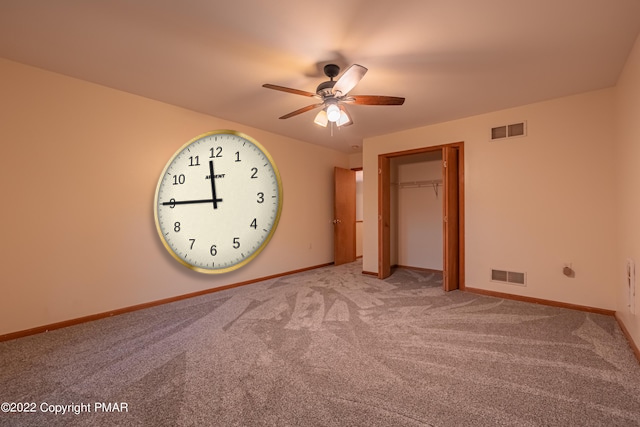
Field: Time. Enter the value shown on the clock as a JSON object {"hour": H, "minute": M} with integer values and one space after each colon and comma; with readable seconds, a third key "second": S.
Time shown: {"hour": 11, "minute": 45}
